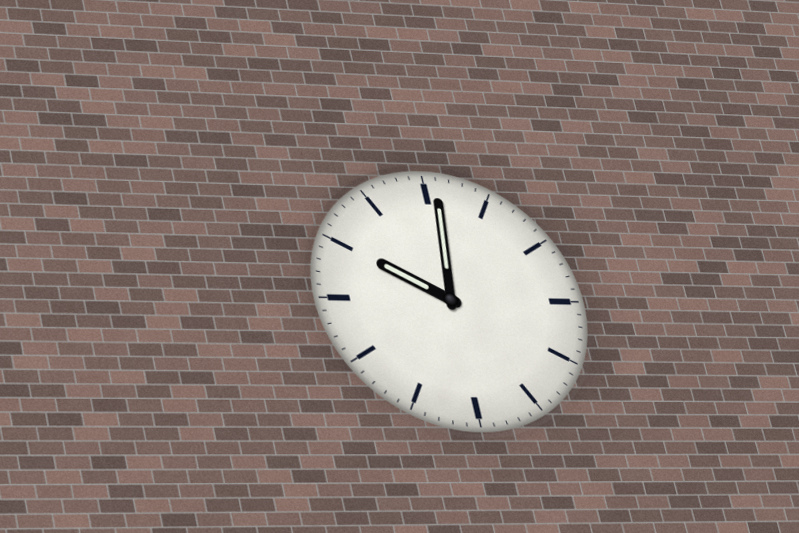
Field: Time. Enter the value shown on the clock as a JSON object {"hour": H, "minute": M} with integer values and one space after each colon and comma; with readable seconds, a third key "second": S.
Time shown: {"hour": 10, "minute": 1}
